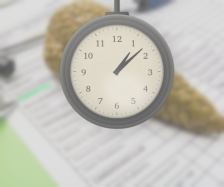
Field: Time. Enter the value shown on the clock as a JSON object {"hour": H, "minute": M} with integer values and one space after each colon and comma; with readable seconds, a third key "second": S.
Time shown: {"hour": 1, "minute": 8}
